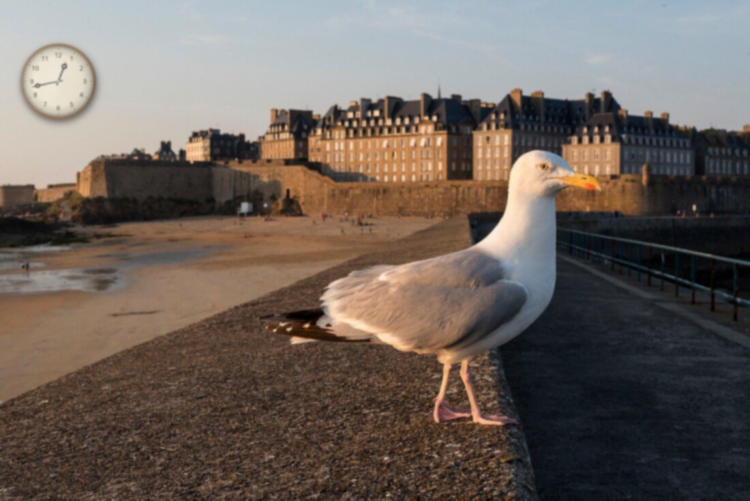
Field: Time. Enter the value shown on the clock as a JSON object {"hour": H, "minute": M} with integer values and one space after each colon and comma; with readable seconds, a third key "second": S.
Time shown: {"hour": 12, "minute": 43}
